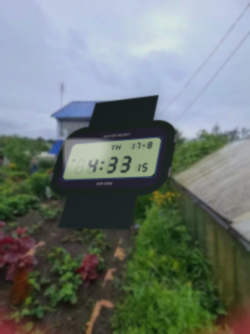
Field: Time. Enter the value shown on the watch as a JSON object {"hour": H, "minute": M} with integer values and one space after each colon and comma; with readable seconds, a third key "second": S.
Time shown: {"hour": 4, "minute": 33}
